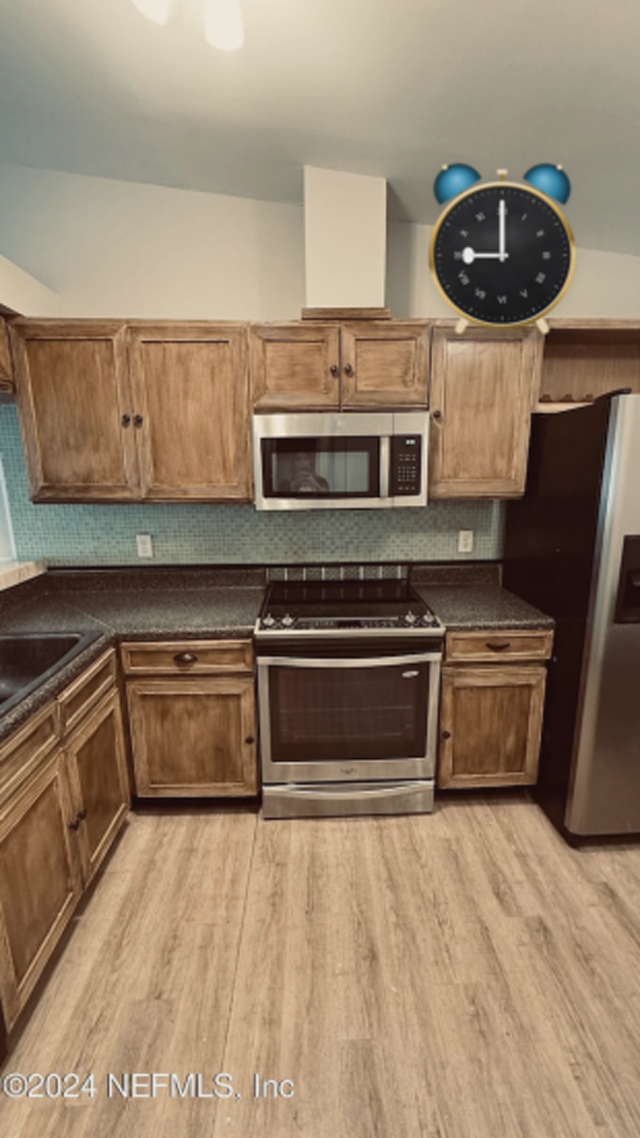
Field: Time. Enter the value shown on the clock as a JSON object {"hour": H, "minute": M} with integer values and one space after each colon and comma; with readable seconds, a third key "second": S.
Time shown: {"hour": 9, "minute": 0}
